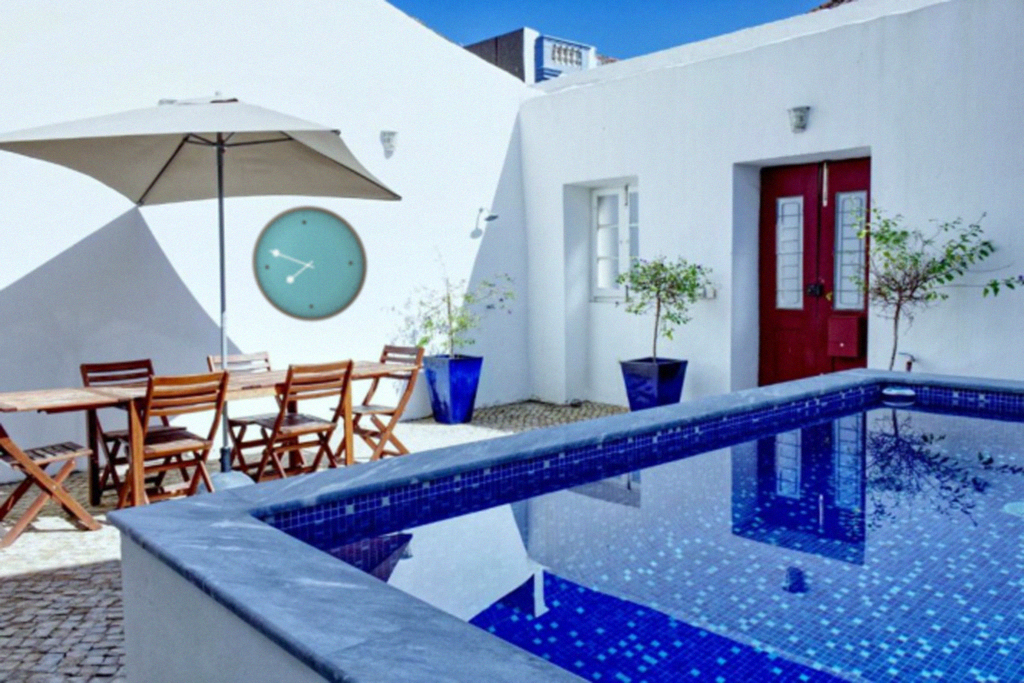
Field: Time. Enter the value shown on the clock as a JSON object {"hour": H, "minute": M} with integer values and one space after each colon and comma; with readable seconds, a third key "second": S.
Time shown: {"hour": 7, "minute": 49}
